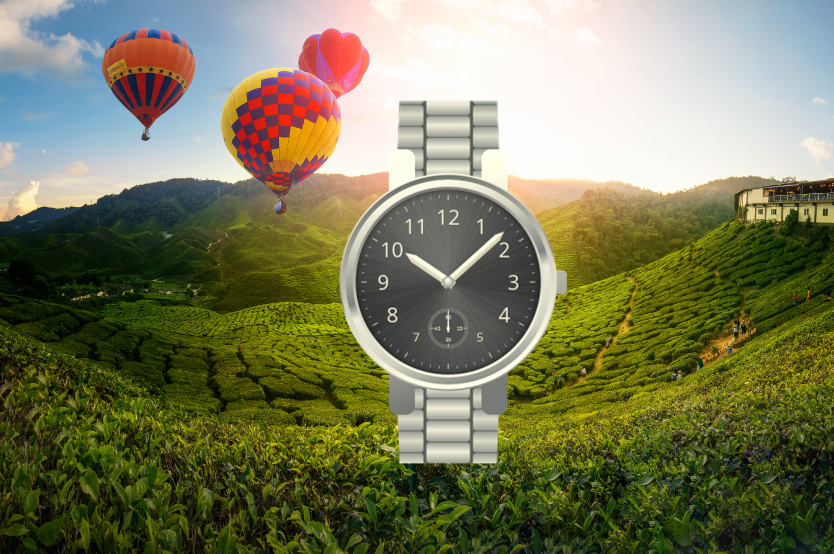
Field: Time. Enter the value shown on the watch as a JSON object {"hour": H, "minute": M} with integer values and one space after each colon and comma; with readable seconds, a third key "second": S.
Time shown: {"hour": 10, "minute": 8}
